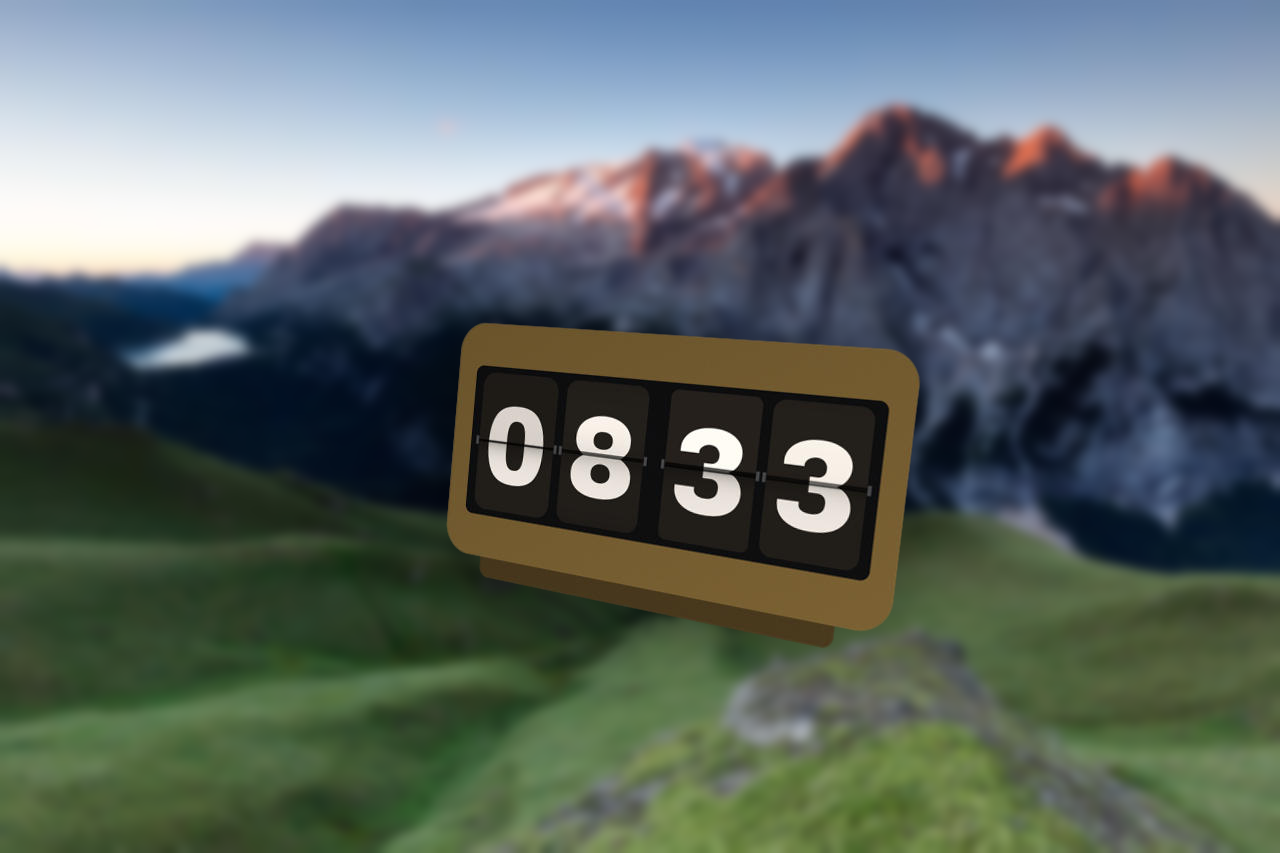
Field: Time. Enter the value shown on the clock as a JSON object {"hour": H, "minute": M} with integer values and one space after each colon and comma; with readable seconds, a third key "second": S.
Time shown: {"hour": 8, "minute": 33}
